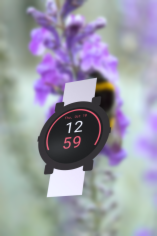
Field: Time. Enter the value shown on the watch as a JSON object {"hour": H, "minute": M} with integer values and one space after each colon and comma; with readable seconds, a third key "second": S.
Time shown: {"hour": 12, "minute": 59}
